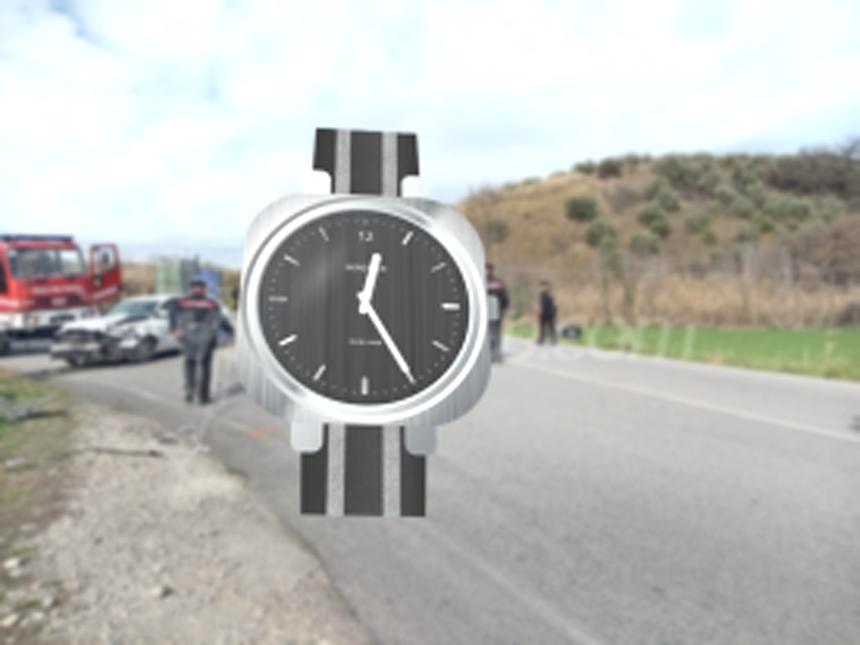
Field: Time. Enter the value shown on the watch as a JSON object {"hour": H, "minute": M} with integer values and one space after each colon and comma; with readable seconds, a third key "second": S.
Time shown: {"hour": 12, "minute": 25}
